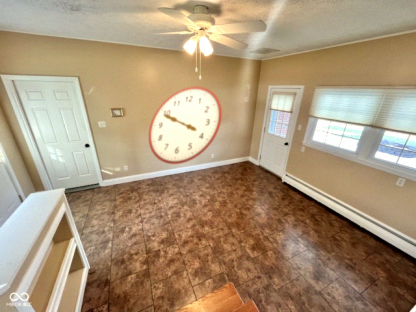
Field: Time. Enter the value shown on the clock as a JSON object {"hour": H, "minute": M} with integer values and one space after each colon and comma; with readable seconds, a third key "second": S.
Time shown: {"hour": 3, "minute": 49}
